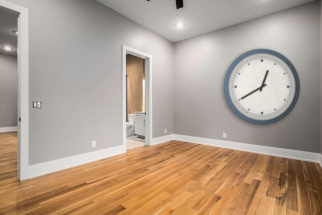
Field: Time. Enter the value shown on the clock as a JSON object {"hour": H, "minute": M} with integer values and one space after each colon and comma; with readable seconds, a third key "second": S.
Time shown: {"hour": 12, "minute": 40}
